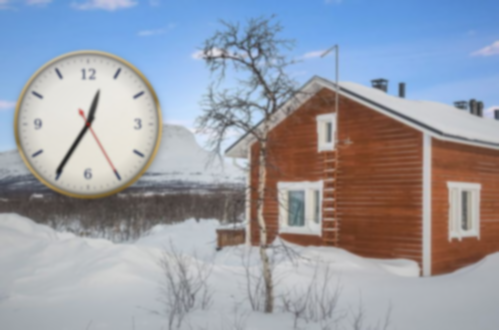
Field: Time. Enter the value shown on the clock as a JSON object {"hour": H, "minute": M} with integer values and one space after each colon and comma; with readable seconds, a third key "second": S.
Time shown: {"hour": 12, "minute": 35, "second": 25}
